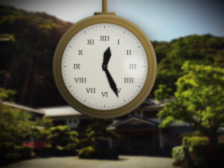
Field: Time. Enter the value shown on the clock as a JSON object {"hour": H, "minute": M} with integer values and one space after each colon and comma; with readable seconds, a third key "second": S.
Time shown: {"hour": 12, "minute": 26}
